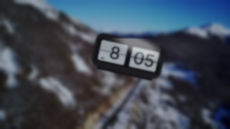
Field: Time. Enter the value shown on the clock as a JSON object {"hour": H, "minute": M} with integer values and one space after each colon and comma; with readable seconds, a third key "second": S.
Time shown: {"hour": 8, "minute": 5}
